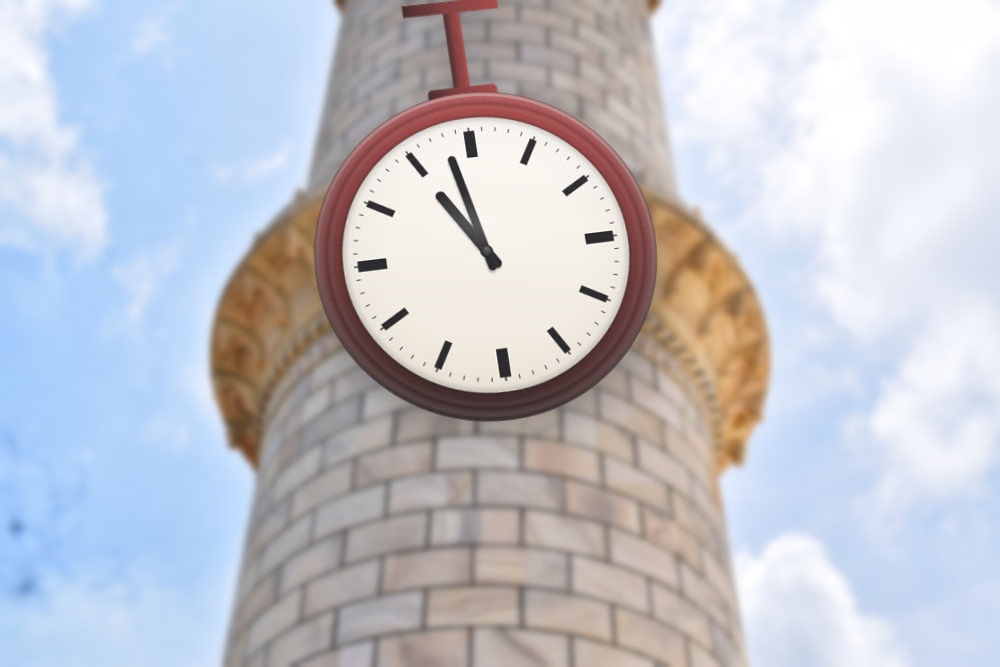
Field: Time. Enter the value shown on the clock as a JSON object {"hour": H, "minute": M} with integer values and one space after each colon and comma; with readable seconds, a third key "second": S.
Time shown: {"hour": 10, "minute": 58}
